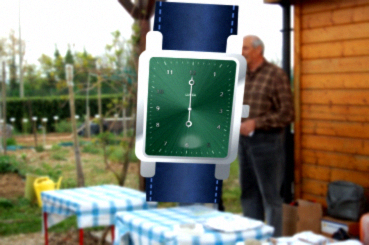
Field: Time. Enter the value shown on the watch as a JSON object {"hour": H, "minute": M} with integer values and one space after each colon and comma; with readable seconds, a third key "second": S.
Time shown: {"hour": 6, "minute": 0}
